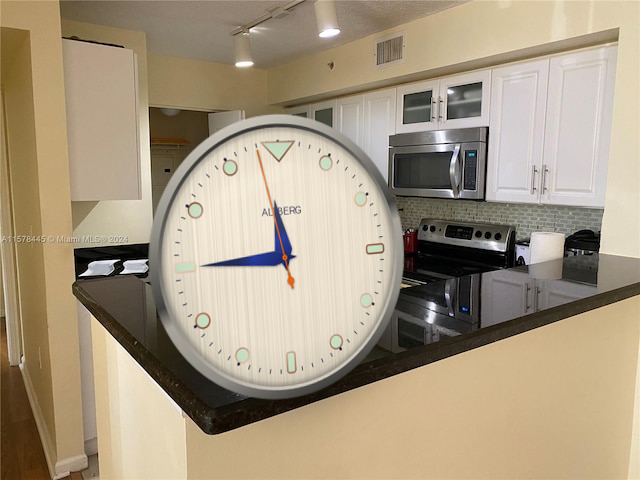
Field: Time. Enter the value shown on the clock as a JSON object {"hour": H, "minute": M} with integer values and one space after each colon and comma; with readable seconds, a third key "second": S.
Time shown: {"hour": 11, "minute": 44, "second": 58}
